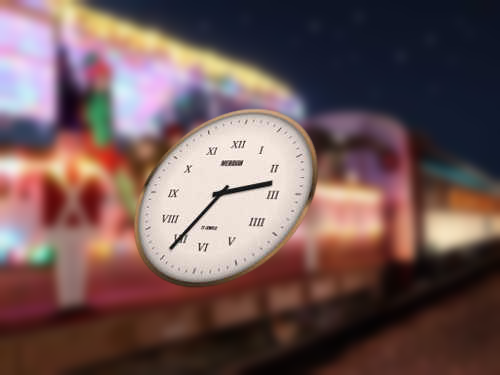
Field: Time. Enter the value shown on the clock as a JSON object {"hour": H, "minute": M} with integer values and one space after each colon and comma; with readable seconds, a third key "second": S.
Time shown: {"hour": 2, "minute": 35}
